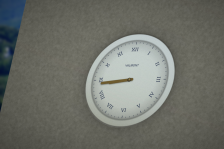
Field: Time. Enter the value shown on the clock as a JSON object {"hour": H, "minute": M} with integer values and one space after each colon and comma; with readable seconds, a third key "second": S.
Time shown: {"hour": 8, "minute": 44}
